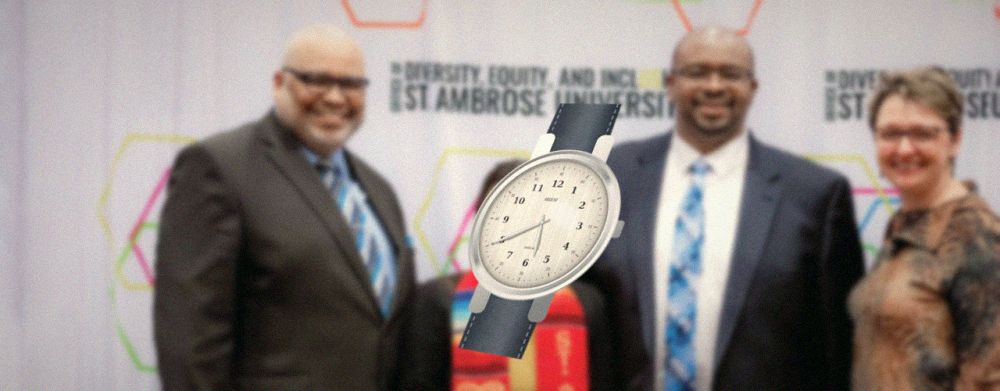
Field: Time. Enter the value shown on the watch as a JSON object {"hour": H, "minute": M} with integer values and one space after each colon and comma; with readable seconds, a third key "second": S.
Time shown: {"hour": 5, "minute": 40}
